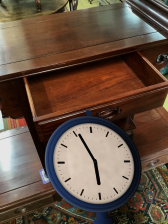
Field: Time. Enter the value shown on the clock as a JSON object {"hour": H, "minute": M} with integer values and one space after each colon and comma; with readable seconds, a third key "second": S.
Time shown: {"hour": 5, "minute": 56}
